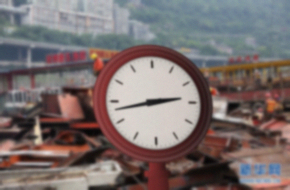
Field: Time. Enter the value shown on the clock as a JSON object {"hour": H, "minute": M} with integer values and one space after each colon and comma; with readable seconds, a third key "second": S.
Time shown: {"hour": 2, "minute": 43}
